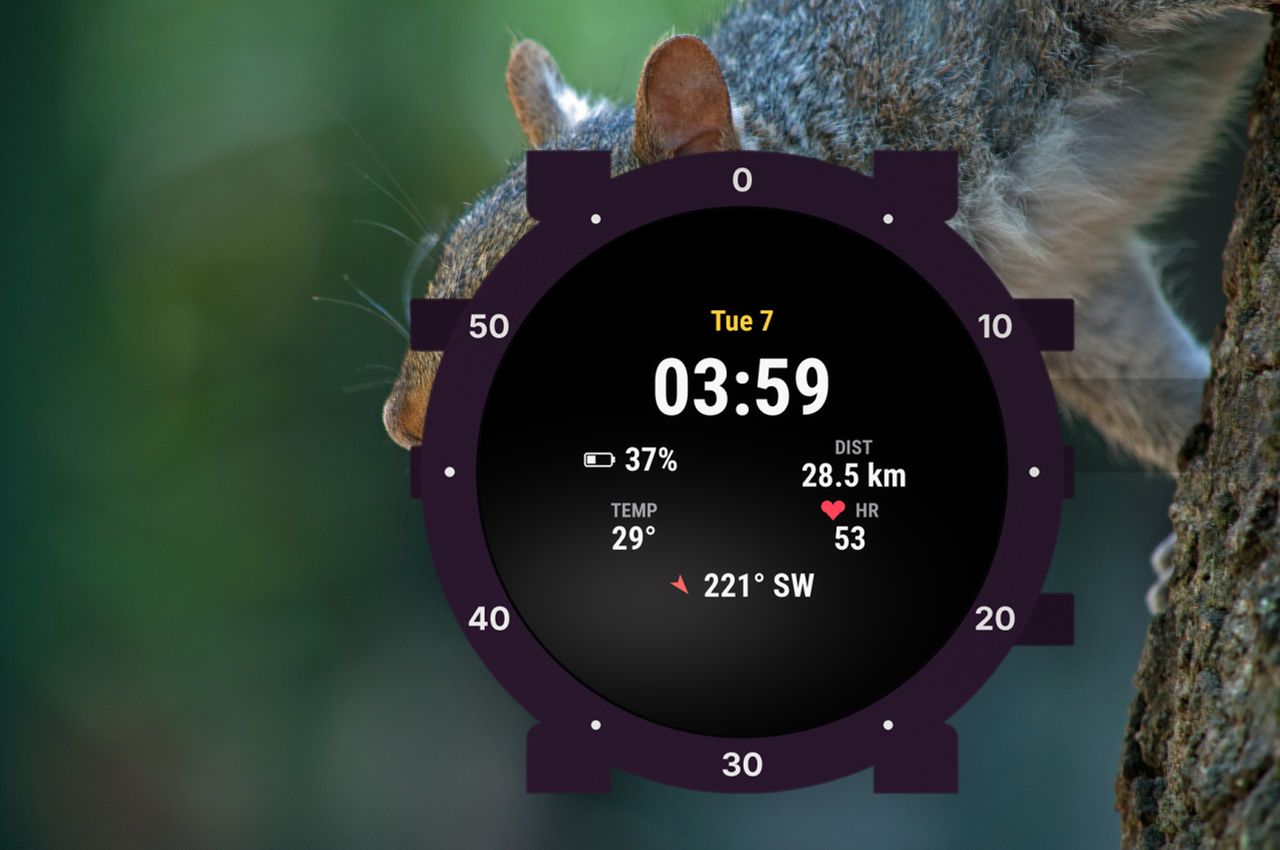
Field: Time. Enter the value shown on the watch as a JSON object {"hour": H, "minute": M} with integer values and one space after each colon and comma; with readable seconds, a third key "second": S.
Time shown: {"hour": 3, "minute": 59}
